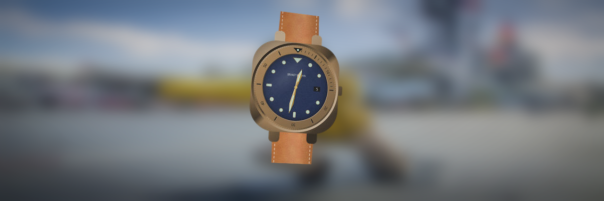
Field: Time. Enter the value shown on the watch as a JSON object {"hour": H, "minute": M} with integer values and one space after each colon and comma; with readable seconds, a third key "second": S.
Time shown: {"hour": 12, "minute": 32}
